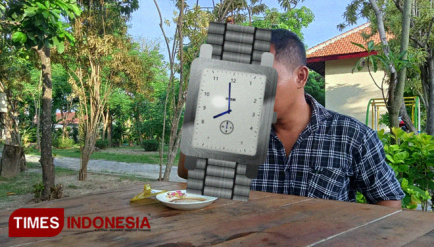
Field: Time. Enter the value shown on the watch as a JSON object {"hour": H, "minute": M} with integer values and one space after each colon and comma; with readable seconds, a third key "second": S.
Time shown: {"hour": 7, "minute": 59}
